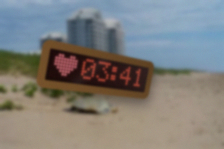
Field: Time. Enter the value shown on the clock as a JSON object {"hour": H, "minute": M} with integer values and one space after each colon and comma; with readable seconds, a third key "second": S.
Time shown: {"hour": 3, "minute": 41}
